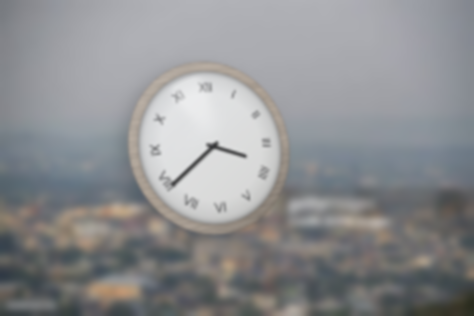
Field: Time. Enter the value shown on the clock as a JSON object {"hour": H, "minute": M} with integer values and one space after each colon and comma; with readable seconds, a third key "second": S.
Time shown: {"hour": 3, "minute": 39}
